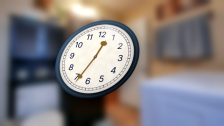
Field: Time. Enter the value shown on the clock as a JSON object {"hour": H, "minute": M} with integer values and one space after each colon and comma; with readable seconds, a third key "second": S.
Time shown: {"hour": 12, "minute": 34}
